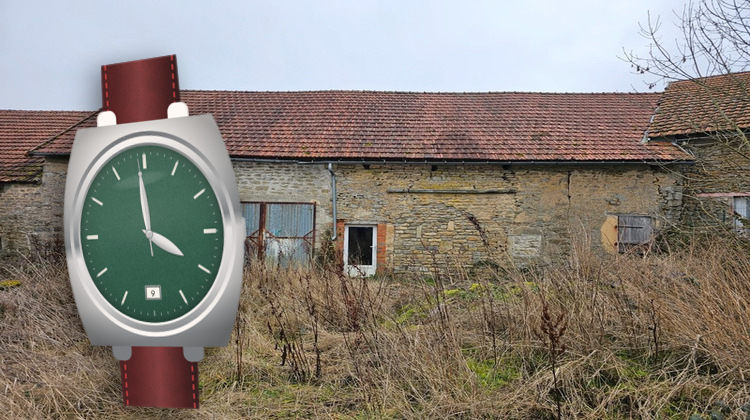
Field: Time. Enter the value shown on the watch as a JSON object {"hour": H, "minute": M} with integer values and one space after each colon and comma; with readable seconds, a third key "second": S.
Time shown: {"hour": 3, "minute": 58, "second": 59}
